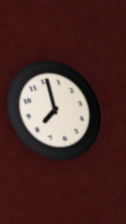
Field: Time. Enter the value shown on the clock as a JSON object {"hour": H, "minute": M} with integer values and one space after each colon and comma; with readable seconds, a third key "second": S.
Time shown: {"hour": 8, "minute": 1}
